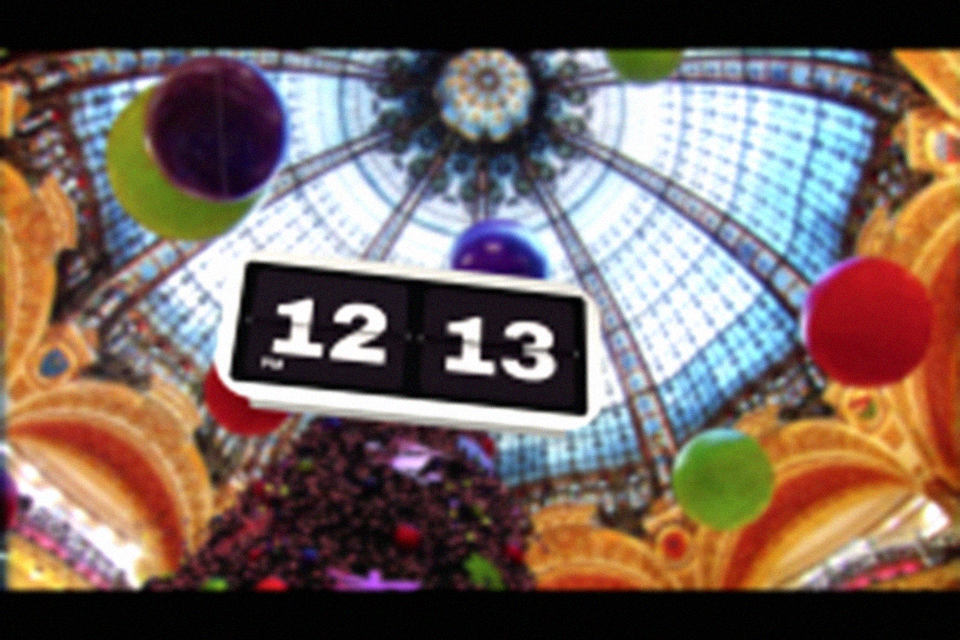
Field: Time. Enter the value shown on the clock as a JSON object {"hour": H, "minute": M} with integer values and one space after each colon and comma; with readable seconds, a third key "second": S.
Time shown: {"hour": 12, "minute": 13}
